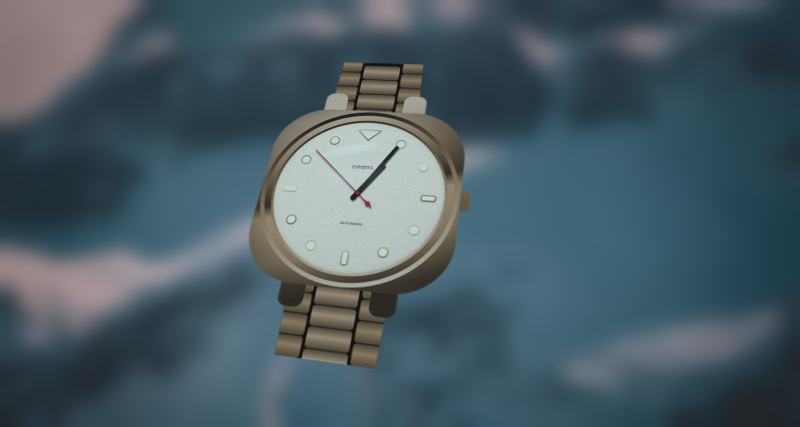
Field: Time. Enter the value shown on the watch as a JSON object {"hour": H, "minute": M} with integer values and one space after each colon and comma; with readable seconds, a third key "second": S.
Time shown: {"hour": 1, "minute": 4, "second": 52}
